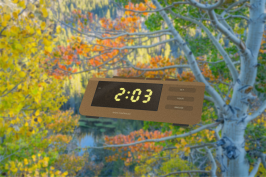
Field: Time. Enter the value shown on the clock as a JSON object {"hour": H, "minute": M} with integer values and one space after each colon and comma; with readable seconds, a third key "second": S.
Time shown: {"hour": 2, "minute": 3}
